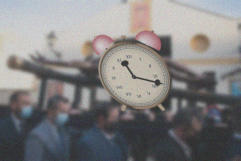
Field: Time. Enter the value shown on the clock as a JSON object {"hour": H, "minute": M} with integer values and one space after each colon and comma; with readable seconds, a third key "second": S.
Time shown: {"hour": 11, "minute": 18}
